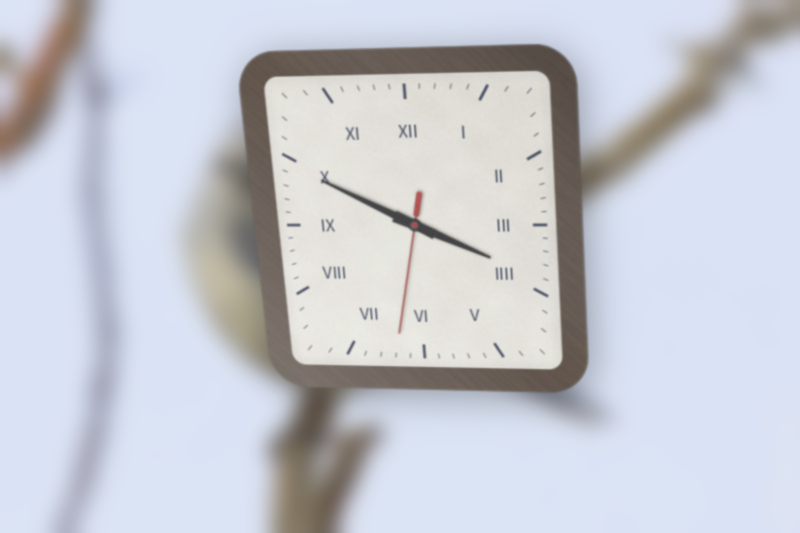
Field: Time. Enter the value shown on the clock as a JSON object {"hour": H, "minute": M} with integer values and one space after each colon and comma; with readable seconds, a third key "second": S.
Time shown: {"hour": 3, "minute": 49, "second": 32}
